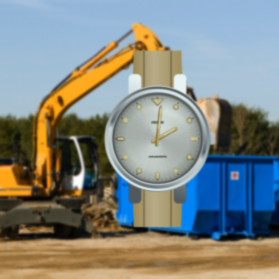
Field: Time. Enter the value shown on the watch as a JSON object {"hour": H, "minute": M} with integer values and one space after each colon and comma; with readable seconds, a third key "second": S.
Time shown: {"hour": 2, "minute": 1}
